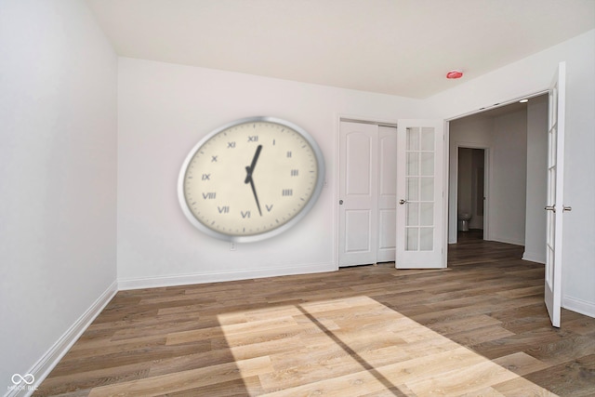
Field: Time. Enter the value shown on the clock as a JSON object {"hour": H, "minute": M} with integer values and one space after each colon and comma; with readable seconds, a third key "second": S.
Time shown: {"hour": 12, "minute": 27}
